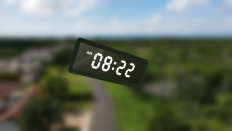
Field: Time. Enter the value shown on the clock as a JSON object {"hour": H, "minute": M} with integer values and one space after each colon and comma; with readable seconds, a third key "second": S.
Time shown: {"hour": 8, "minute": 22}
